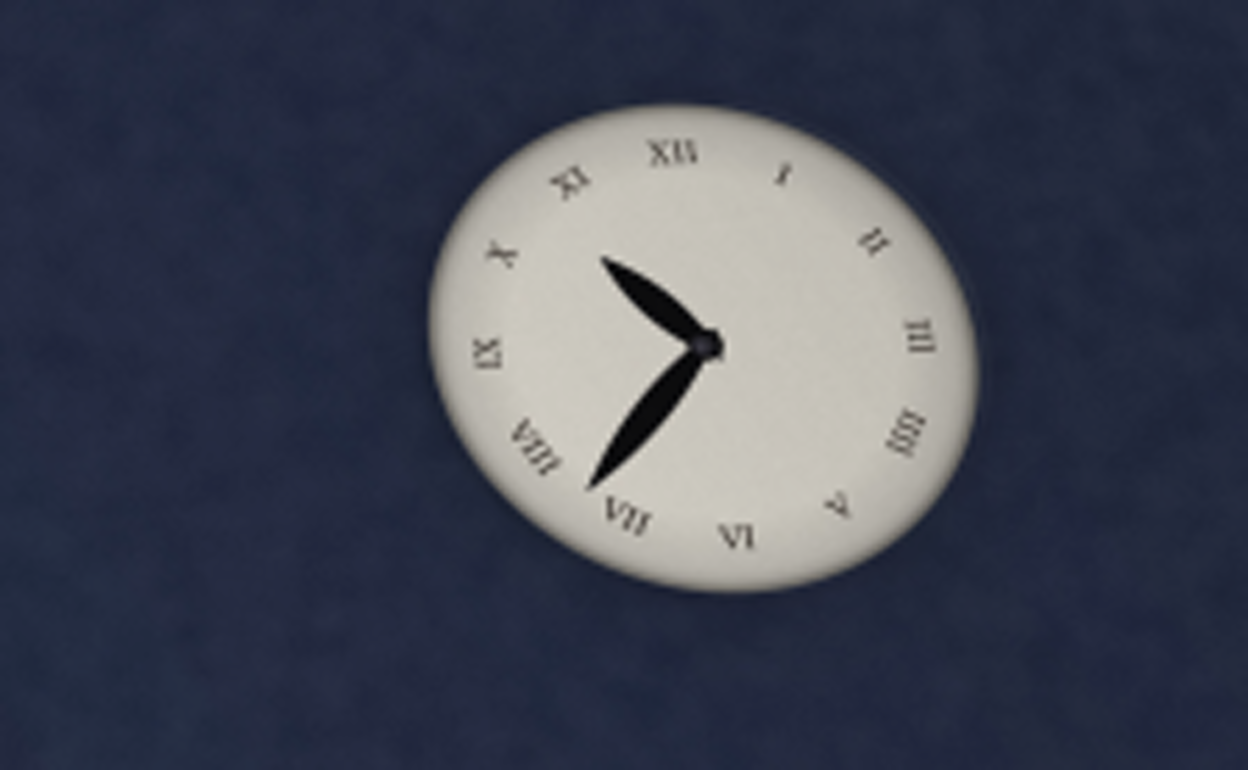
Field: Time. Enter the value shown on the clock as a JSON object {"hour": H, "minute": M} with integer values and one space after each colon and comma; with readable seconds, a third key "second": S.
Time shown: {"hour": 10, "minute": 37}
